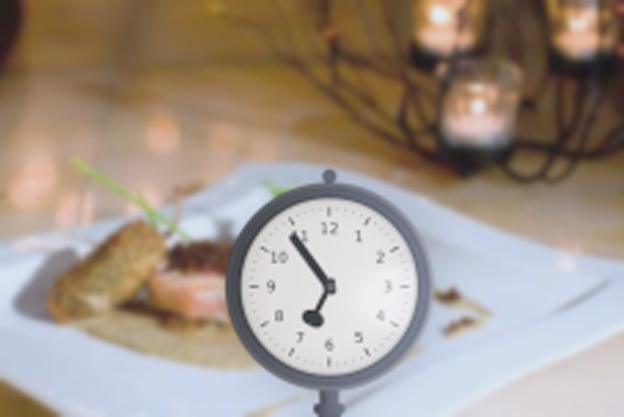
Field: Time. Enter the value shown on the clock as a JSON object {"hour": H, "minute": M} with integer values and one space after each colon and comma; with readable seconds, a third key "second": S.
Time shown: {"hour": 6, "minute": 54}
